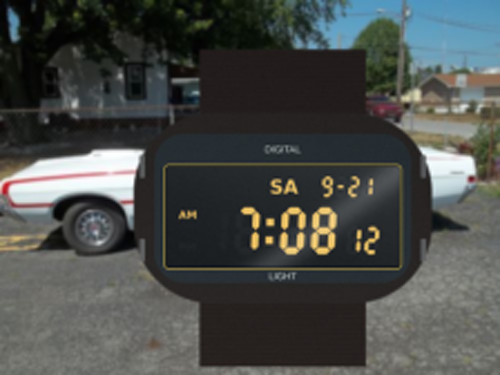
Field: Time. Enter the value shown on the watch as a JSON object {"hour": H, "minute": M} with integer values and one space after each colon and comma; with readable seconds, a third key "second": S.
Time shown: {"hour": 7, "minute": 8, "second": 12}
